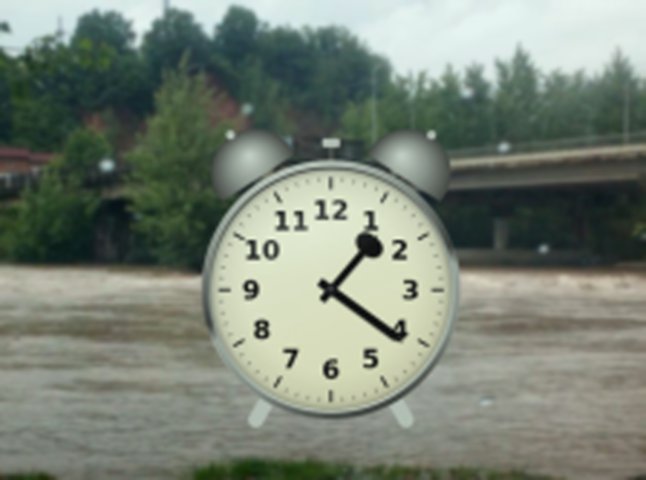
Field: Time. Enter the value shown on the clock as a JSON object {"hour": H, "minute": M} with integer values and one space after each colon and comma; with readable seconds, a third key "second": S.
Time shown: {"hour": 1, "minute": 21}
